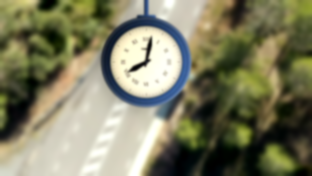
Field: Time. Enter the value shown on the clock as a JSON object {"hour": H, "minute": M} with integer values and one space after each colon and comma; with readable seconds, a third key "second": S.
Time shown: {"hour": 8, "minute": 2}
